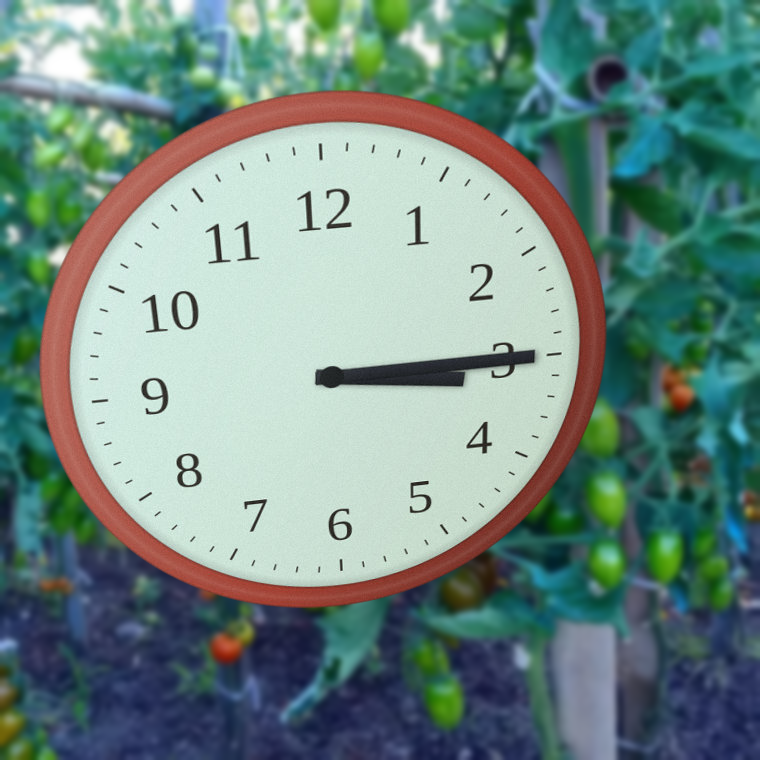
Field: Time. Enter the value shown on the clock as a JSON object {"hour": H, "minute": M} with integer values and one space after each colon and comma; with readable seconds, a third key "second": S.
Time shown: {"hour": 3, "minute": 15}
